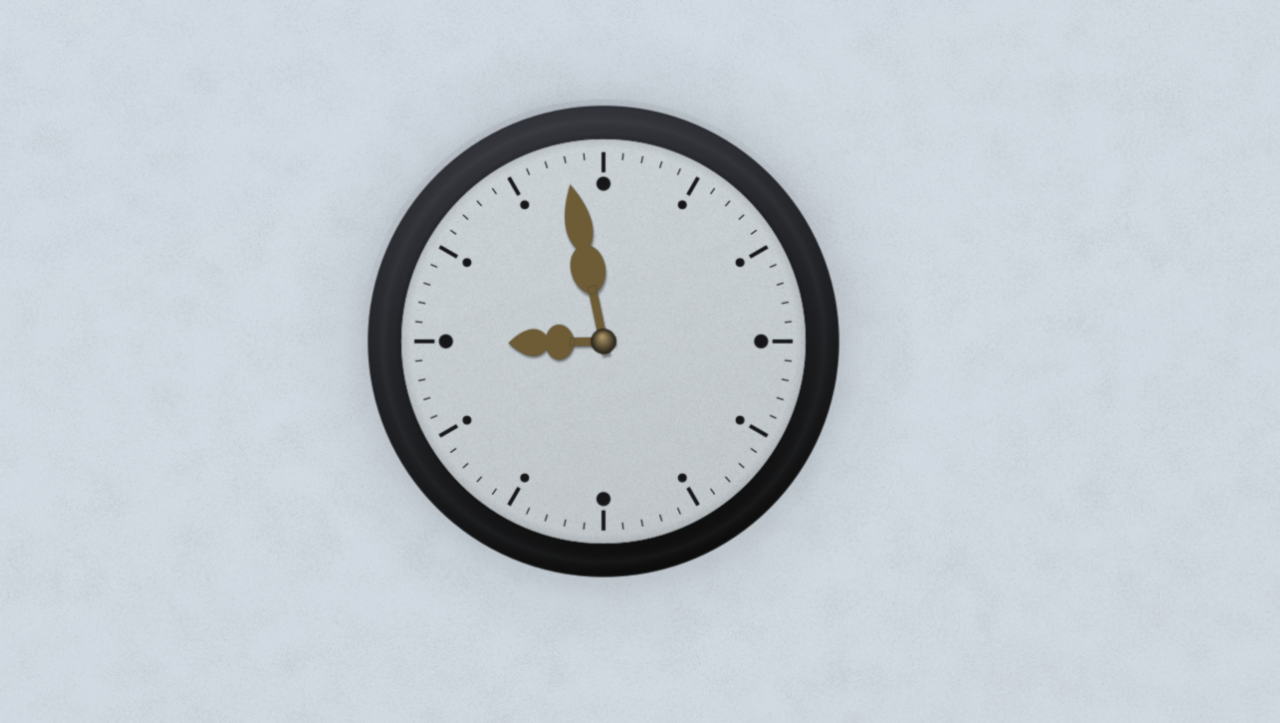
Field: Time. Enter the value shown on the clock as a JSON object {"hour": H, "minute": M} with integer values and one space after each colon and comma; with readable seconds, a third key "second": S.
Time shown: {"hour": 8, "minute": 58}
